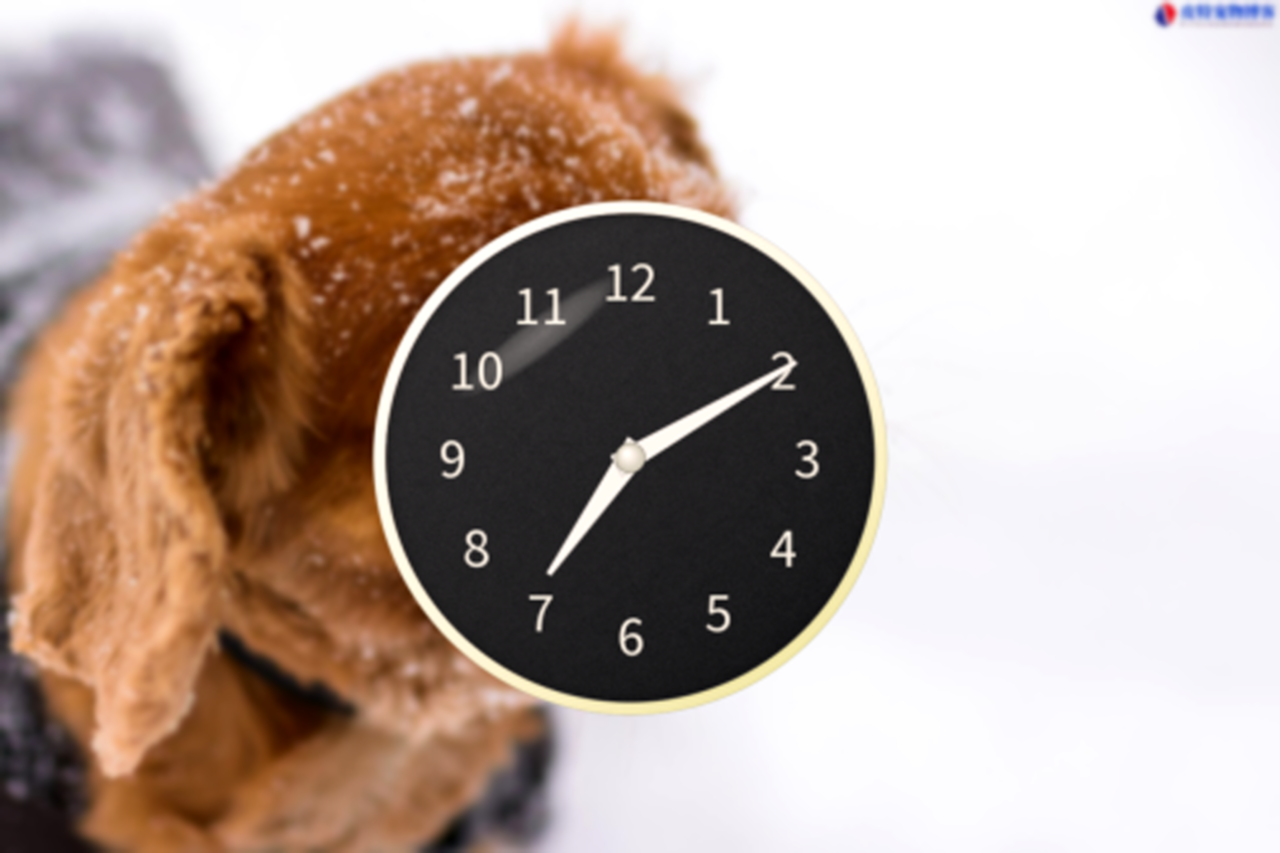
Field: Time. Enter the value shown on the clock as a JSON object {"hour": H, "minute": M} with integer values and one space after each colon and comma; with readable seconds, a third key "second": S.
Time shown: {"hour": 7, "minute": 10}
